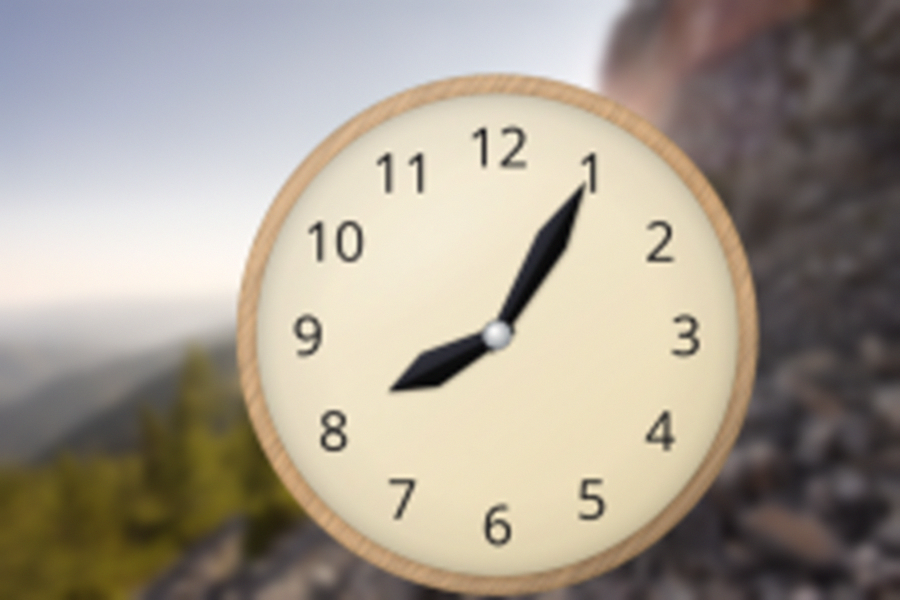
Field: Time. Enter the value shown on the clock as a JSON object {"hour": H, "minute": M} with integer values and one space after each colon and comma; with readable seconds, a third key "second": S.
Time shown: {"hour": 8, "minute": 5}
